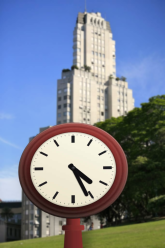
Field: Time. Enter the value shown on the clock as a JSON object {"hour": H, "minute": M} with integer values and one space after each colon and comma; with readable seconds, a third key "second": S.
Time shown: {"hour": 4, "minute": 26}
